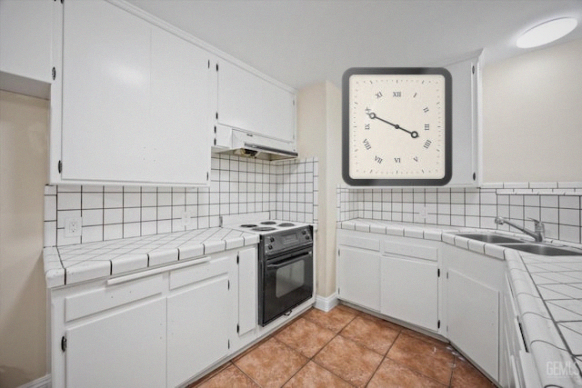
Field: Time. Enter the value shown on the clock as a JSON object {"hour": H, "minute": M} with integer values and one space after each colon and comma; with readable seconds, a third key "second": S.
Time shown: {"hour": 3, "minute": 49}
